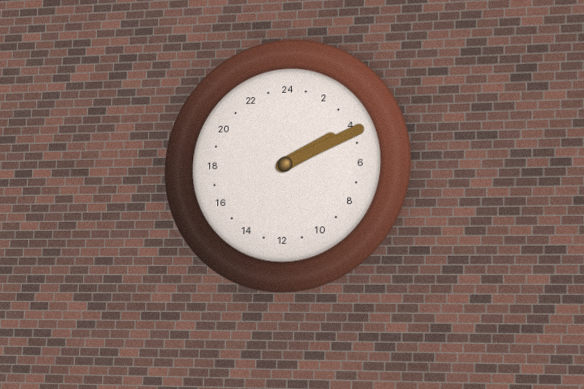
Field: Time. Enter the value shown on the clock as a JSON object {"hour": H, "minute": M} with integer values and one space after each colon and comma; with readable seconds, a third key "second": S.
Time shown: {"hour": 4, "minute": 11}
